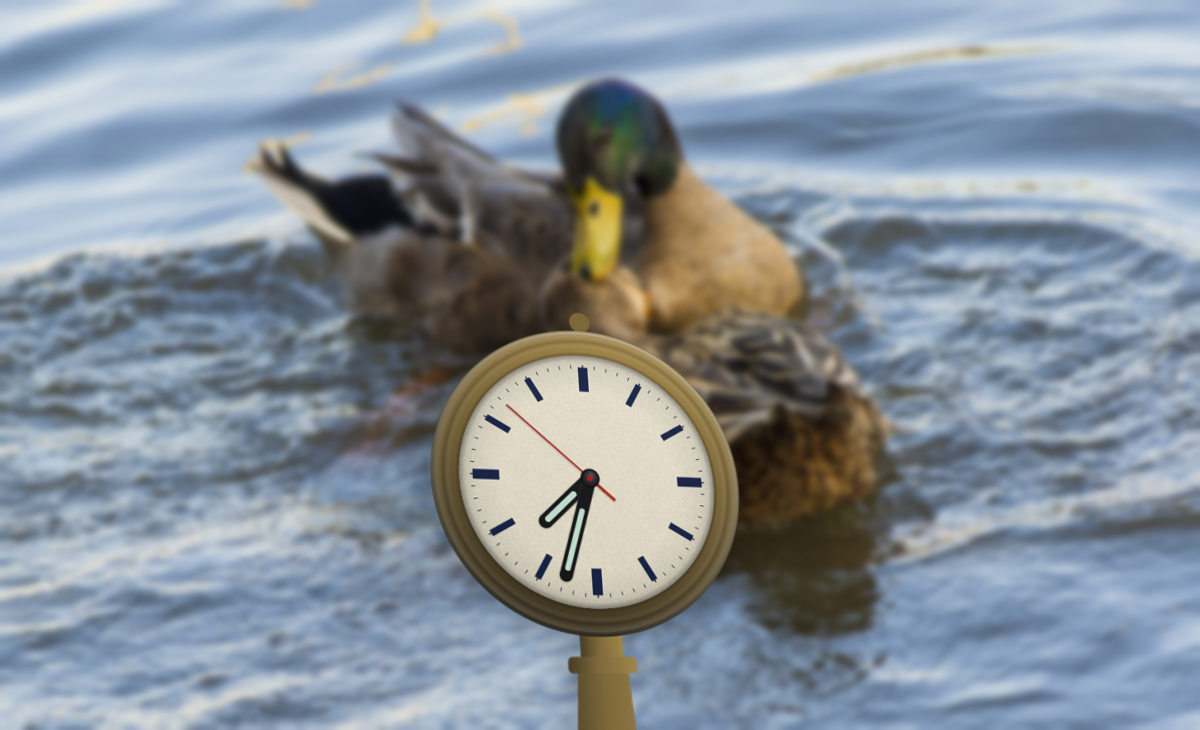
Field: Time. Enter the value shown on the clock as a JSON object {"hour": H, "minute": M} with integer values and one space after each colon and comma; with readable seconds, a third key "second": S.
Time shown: {"hour": 7, "minute": 32, "second": 52}
